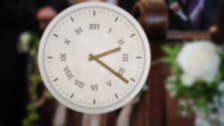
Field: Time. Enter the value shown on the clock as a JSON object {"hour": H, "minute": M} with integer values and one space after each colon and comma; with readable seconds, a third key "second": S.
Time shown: {"hour": 2, "minute": 21}
